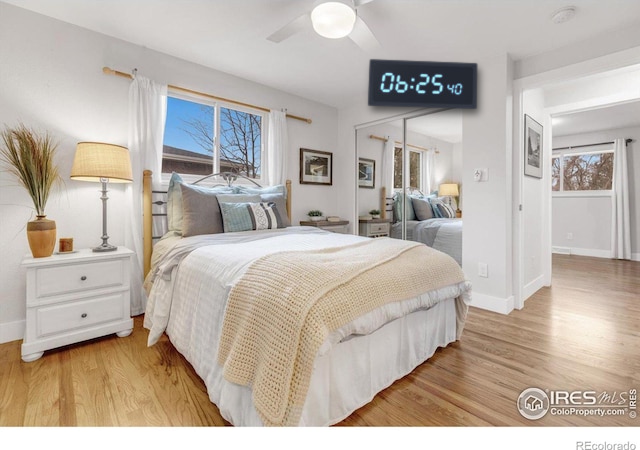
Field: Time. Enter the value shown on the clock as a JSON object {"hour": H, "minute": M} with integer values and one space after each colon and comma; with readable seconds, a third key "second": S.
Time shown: {"hour": 6, "minute": 25, "second": 40}
